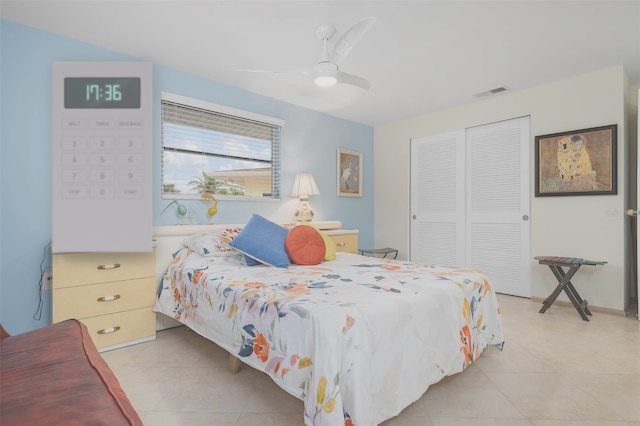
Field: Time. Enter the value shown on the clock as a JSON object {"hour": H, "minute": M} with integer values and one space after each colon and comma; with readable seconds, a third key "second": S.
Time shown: {"hour": 17, "minute": 36}
